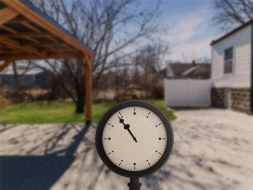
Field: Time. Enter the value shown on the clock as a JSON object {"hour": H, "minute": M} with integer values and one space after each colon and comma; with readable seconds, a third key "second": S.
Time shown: {"hour": 10, "minute": 54}
